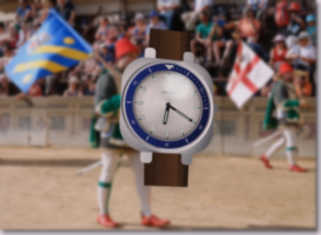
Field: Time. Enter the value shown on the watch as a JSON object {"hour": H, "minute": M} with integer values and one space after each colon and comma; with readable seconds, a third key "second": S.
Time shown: {"hour": 6, "minute": 20}
